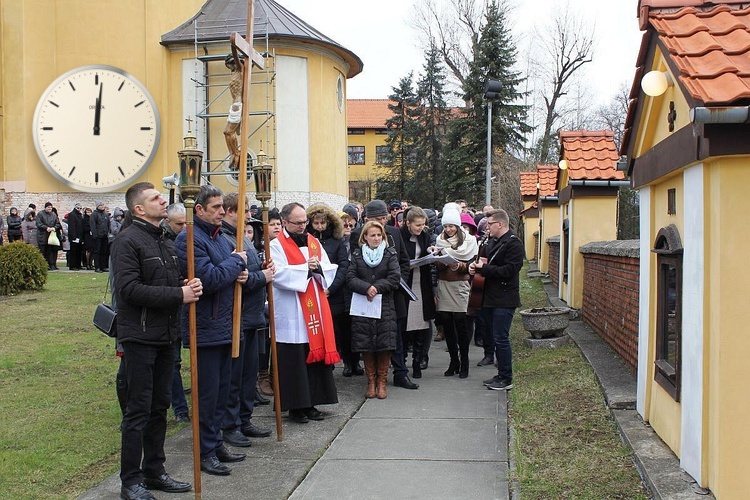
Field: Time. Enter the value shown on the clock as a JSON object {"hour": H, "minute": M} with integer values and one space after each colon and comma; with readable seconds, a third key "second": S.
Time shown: {"hour": 12, "minute": 1}
